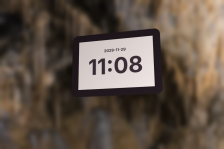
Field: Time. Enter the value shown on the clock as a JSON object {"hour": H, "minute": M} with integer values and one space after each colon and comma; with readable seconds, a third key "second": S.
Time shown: {"hour": 11, "minute": 8}
